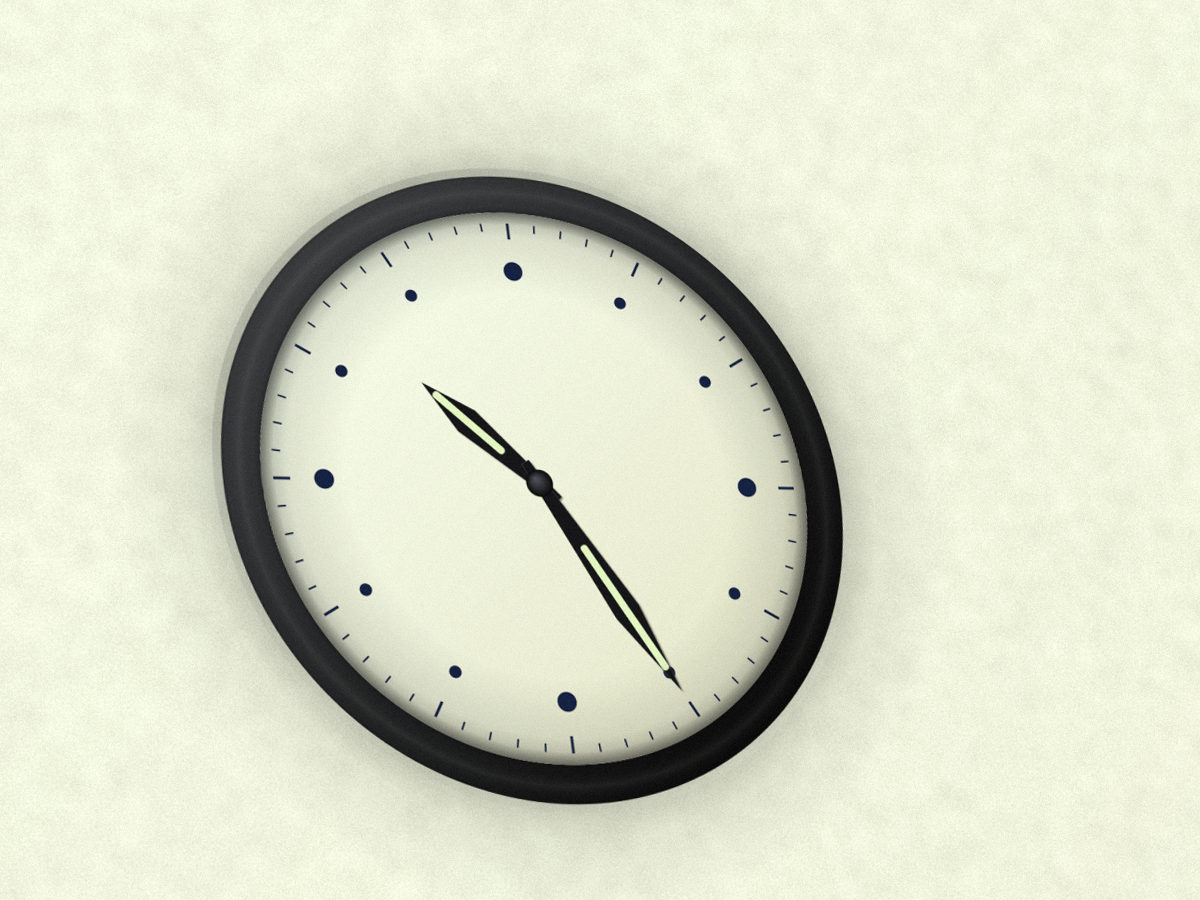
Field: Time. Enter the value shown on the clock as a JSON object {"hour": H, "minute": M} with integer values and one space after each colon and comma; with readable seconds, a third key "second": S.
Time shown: {"hour": 10, "minute": 25}
